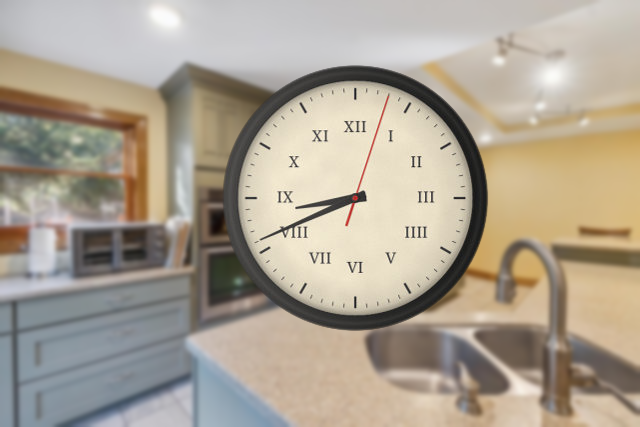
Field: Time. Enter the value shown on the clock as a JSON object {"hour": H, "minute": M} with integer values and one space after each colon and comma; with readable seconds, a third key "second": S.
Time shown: {"hour": 8, "minute": 41, "second": 3}
